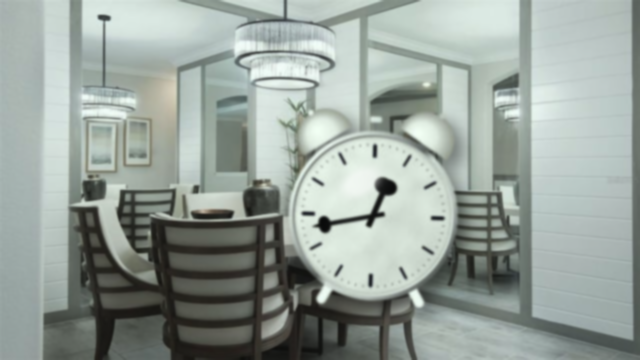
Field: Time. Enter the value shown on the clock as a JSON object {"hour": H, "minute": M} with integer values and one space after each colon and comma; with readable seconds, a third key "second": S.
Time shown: {"hour": 12, "minute": 43}
